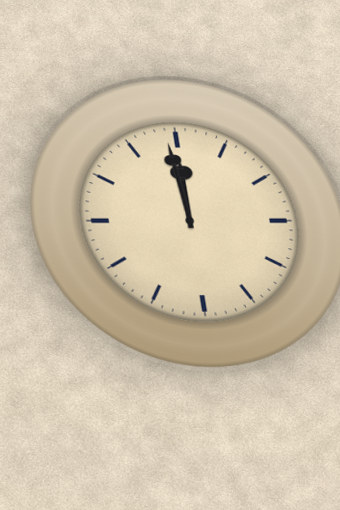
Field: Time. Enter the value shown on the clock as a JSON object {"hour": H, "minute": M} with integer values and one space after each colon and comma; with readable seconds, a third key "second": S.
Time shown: {"hour": 11, "minute": 59}
